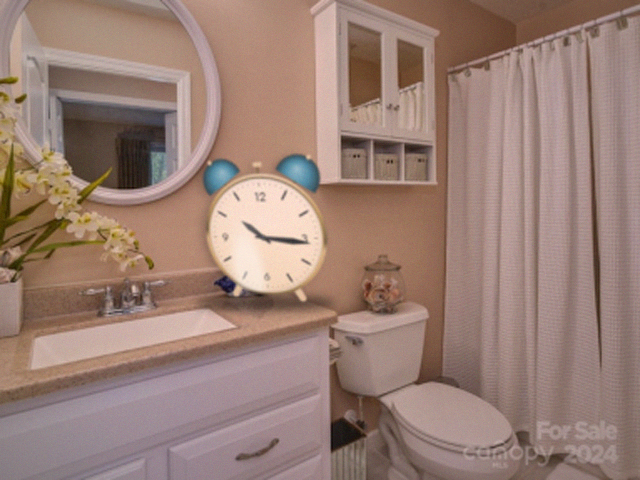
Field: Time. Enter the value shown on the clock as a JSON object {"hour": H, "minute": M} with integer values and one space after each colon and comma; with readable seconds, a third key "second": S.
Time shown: {"hour": 10, "minute": 16}
